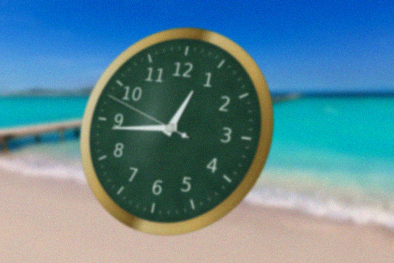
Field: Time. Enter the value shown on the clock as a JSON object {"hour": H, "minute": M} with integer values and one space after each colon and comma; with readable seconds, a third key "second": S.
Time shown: {"hour": 12, "minute": 43, "second": 48}
